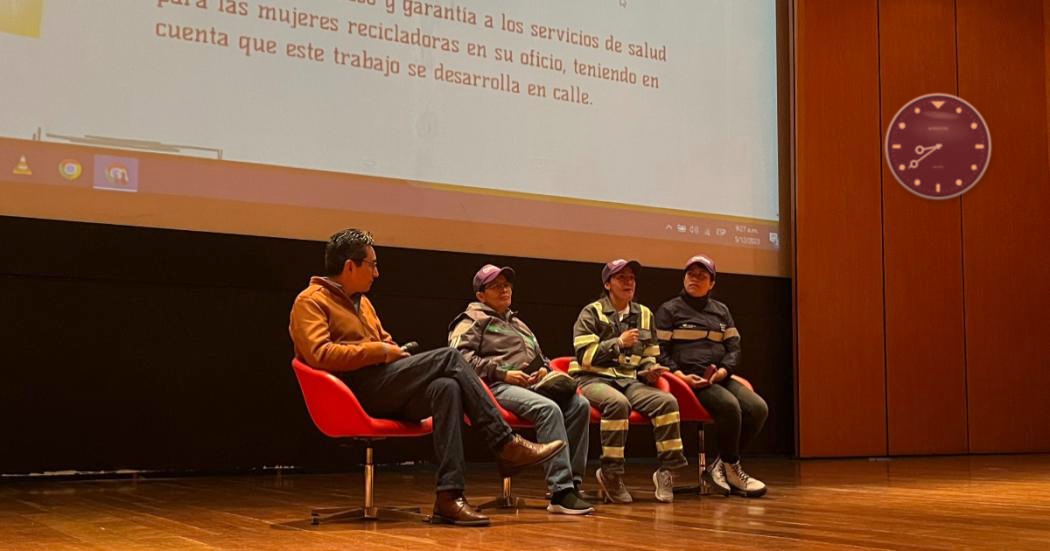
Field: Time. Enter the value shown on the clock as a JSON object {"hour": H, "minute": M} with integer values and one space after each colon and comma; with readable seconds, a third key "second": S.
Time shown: {"hour": 8, "minute": 39}
